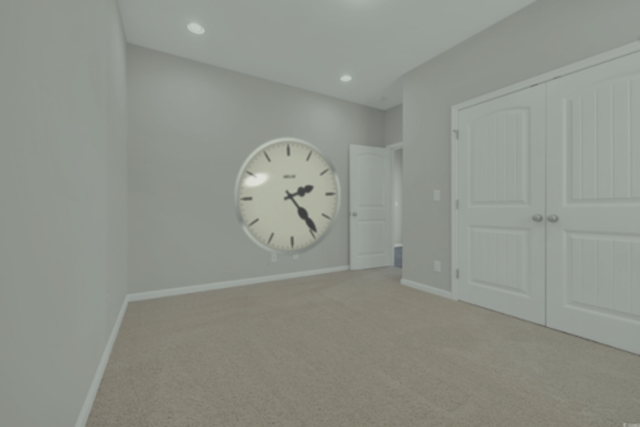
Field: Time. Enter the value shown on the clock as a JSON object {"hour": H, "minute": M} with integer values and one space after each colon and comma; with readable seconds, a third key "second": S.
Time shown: {"hour": 2, "minute": 24}
